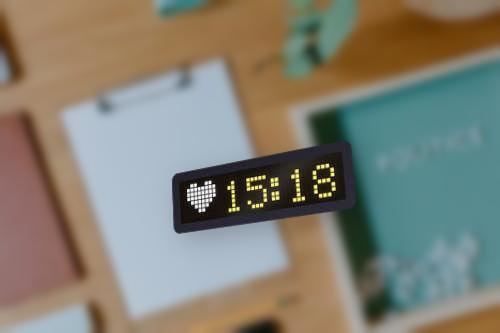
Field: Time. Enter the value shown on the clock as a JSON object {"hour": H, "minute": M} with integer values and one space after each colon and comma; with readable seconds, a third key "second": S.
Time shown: {"hour": 15, "minute": 18}
